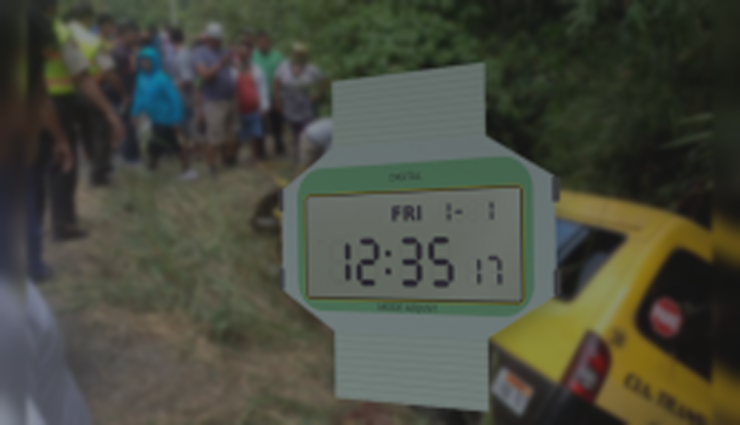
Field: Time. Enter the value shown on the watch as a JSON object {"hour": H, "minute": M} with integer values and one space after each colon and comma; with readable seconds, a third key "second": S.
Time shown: {"hour": 12, "minute": 35, "second": 17}
